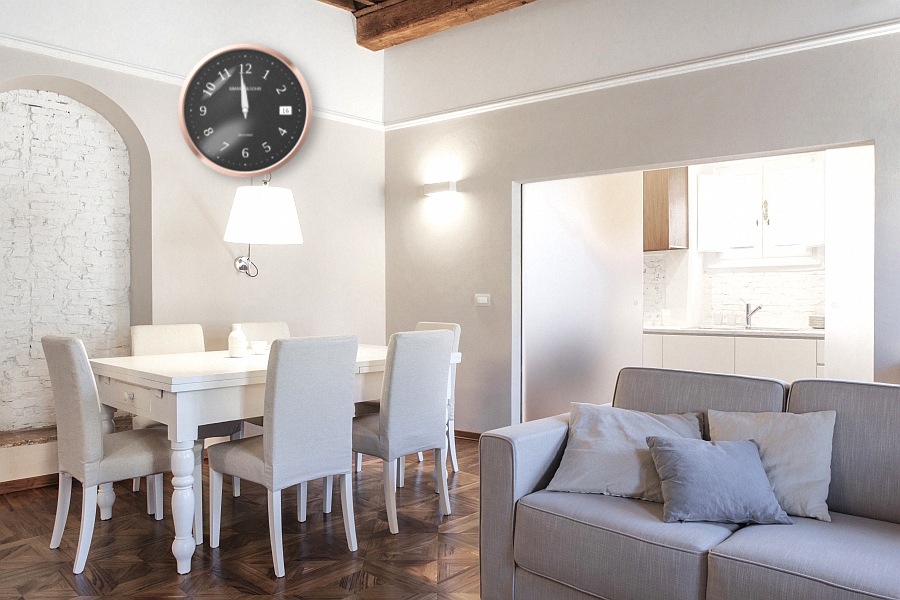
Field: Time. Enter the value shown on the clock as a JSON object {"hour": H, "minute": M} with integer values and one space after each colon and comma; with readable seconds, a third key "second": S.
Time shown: {"hour": 11, "minute": 59}
